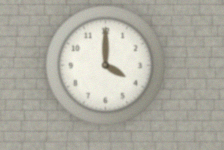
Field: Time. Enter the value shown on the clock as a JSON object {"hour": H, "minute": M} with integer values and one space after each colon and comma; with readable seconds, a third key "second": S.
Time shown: {"hour": 4, "minute": 0}
